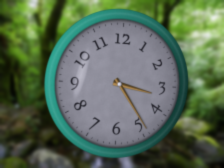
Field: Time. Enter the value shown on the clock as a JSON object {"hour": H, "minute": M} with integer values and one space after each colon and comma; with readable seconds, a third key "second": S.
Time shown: {"hour": 3, "minute": 24}
